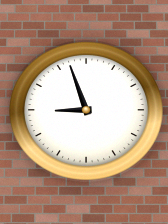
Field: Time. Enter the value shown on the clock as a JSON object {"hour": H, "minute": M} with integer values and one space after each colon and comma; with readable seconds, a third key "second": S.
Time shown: {"hour": 8, "minute": 57}
